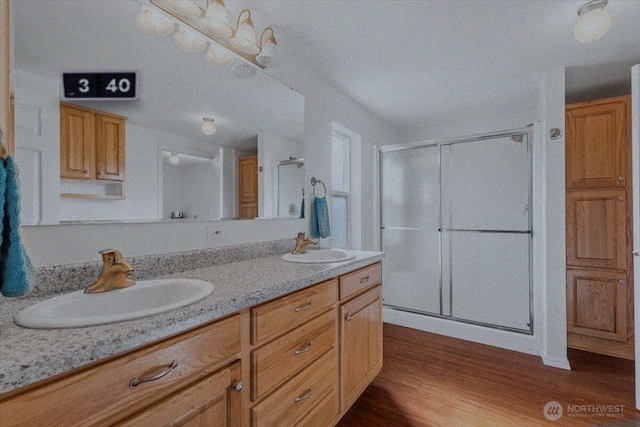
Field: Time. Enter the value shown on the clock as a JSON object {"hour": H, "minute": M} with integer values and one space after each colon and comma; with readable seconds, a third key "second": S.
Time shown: {"hour": 3, "minute": 40}
